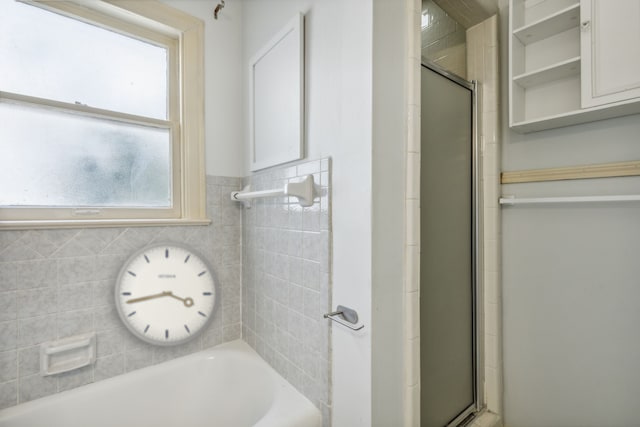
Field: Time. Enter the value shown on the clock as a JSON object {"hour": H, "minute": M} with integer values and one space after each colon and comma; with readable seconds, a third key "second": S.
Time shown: {"hour": 3, "minute": 43}
